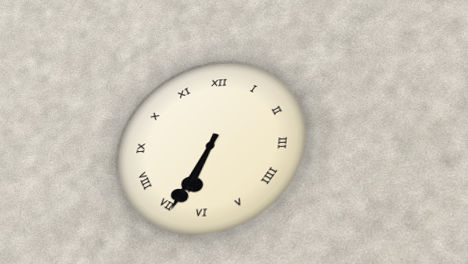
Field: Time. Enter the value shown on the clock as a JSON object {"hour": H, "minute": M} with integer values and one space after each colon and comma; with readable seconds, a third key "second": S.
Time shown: {"hour": 6, "minute": 34}
